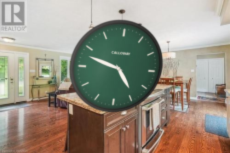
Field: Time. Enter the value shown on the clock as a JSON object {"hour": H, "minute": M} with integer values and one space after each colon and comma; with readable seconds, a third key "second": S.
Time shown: {"hour": 4, "minute": 48}
